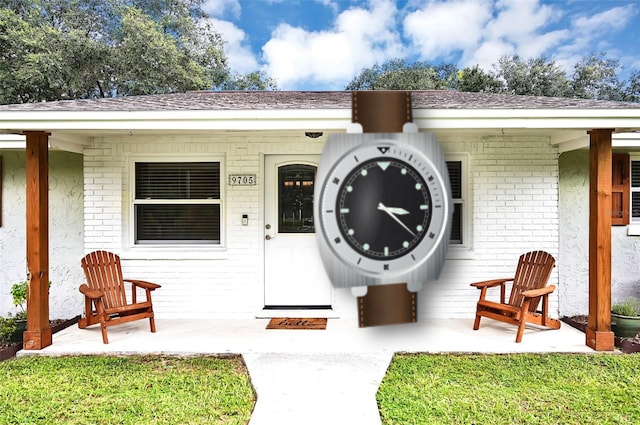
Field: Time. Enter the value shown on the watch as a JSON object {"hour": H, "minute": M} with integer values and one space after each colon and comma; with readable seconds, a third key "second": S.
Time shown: {"hour": 3, "minute": 22}
